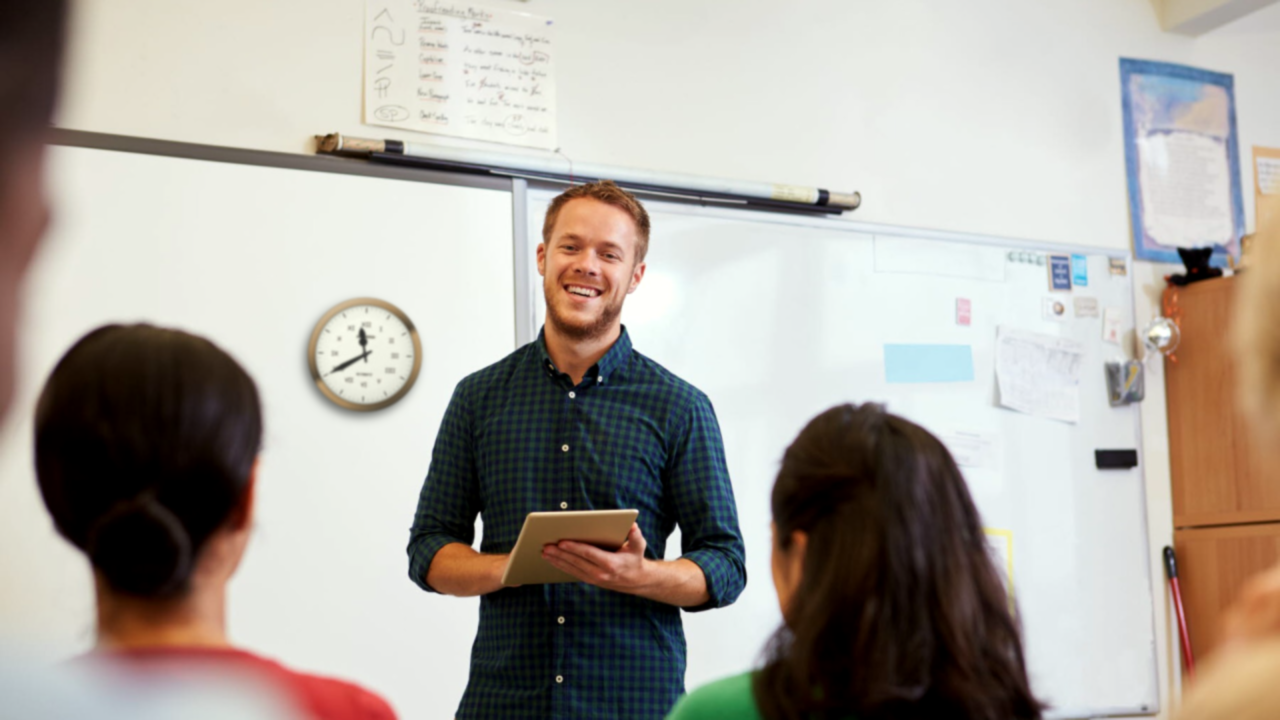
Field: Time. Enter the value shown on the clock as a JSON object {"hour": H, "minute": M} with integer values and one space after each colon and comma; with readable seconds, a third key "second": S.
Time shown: {"hour": 11, "minute": 40}
